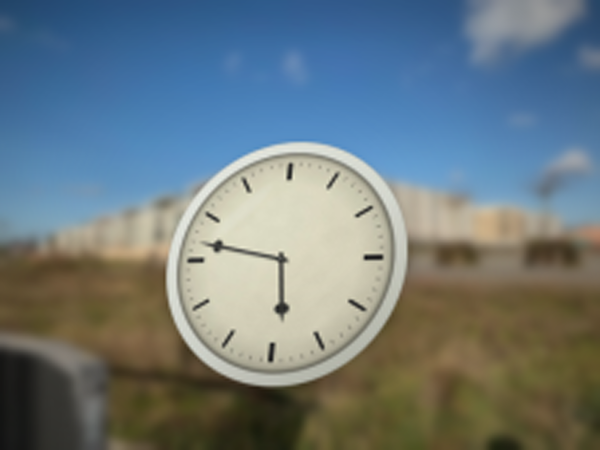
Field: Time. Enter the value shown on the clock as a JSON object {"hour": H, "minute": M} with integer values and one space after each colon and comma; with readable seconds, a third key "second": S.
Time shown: {"hour": 5, "minute": 47}
